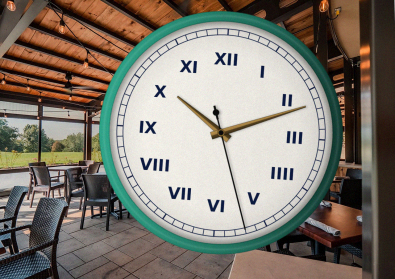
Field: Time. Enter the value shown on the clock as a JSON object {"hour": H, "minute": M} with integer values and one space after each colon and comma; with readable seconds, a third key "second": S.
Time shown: {"hour": 10, "minute": 11, "second": 27}
